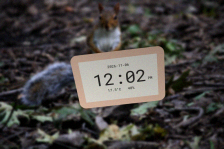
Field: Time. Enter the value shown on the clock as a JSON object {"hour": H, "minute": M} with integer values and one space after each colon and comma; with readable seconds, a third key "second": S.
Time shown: {"hour": 12, "minute": 2}
